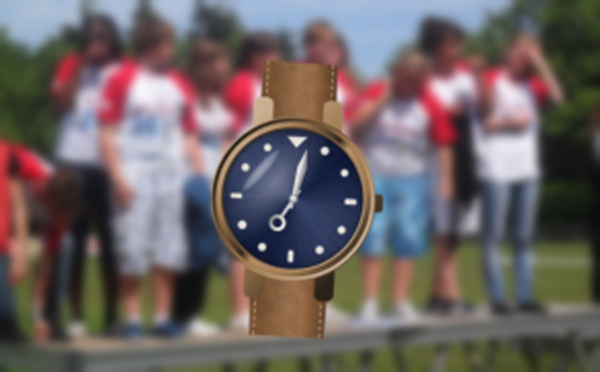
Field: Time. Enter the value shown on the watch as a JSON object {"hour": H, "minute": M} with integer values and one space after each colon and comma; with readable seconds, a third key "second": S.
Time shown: {"hour": 7, "minute": 2}
